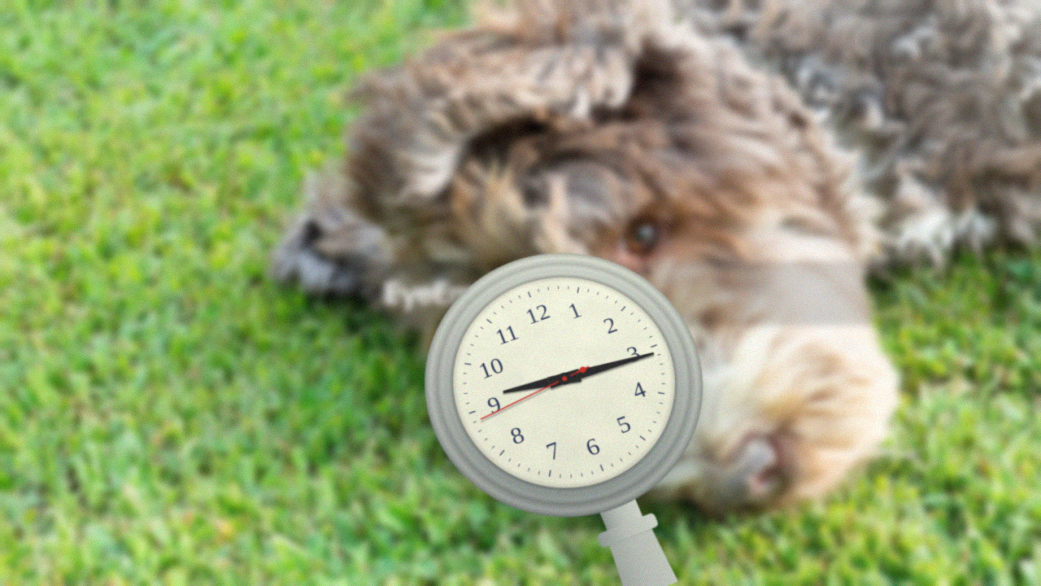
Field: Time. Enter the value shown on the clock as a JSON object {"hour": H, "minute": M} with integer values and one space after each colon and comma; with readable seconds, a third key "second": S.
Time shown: {"hour": 9, "minute": 15, "second": 44}
